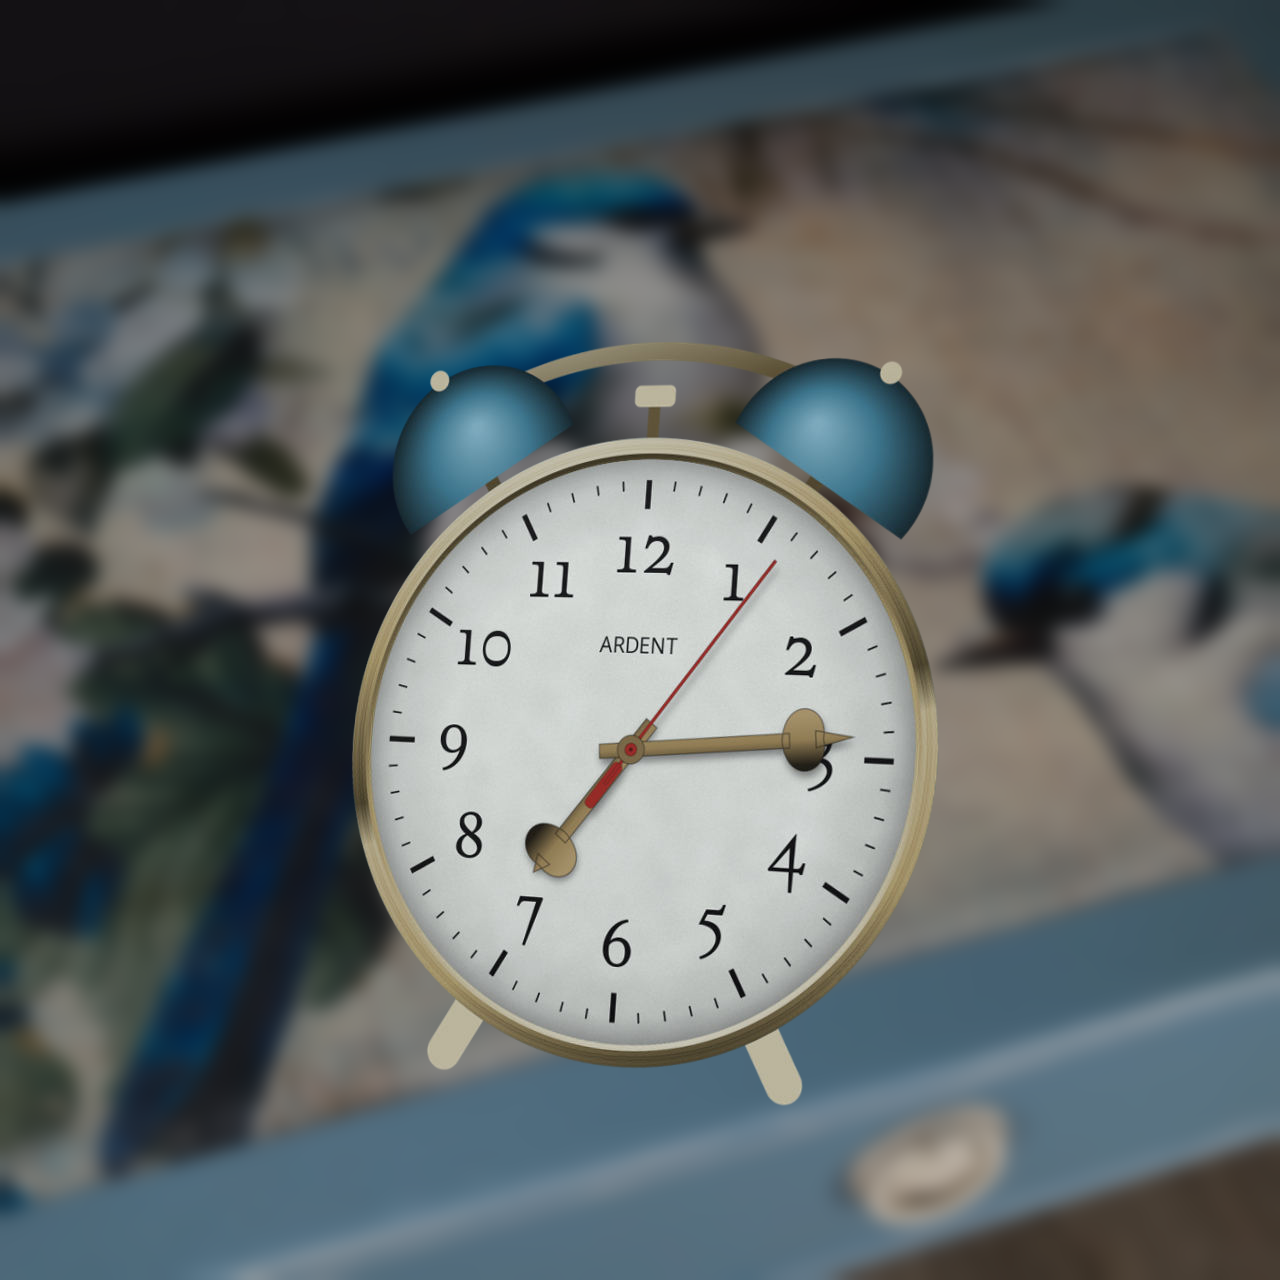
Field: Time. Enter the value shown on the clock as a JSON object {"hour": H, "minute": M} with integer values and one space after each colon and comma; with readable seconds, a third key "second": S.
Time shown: {"hour": 7, "minute": 14, "second": 6}
